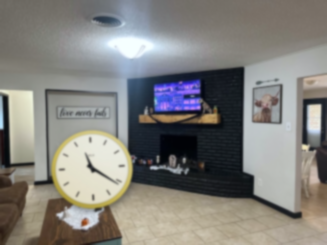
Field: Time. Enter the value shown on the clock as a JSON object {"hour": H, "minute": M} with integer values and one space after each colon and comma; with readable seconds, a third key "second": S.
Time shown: {"hour": 11, "minute": 21}
